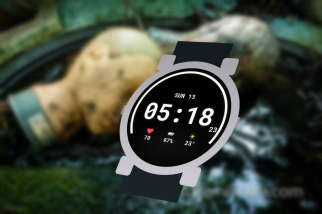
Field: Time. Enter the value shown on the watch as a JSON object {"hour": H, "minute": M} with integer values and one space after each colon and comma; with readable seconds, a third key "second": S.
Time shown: {"hour": 5, "minute": 18}
